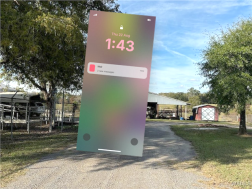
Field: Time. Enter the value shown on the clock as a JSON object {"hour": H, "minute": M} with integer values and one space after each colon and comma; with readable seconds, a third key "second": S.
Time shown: {"hour": 1, "minute": 43}
